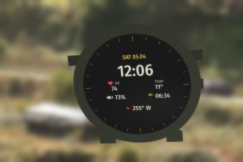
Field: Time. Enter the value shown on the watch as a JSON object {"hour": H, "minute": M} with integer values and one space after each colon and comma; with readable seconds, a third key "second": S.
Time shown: {"hour": 12, "minute": 6}
